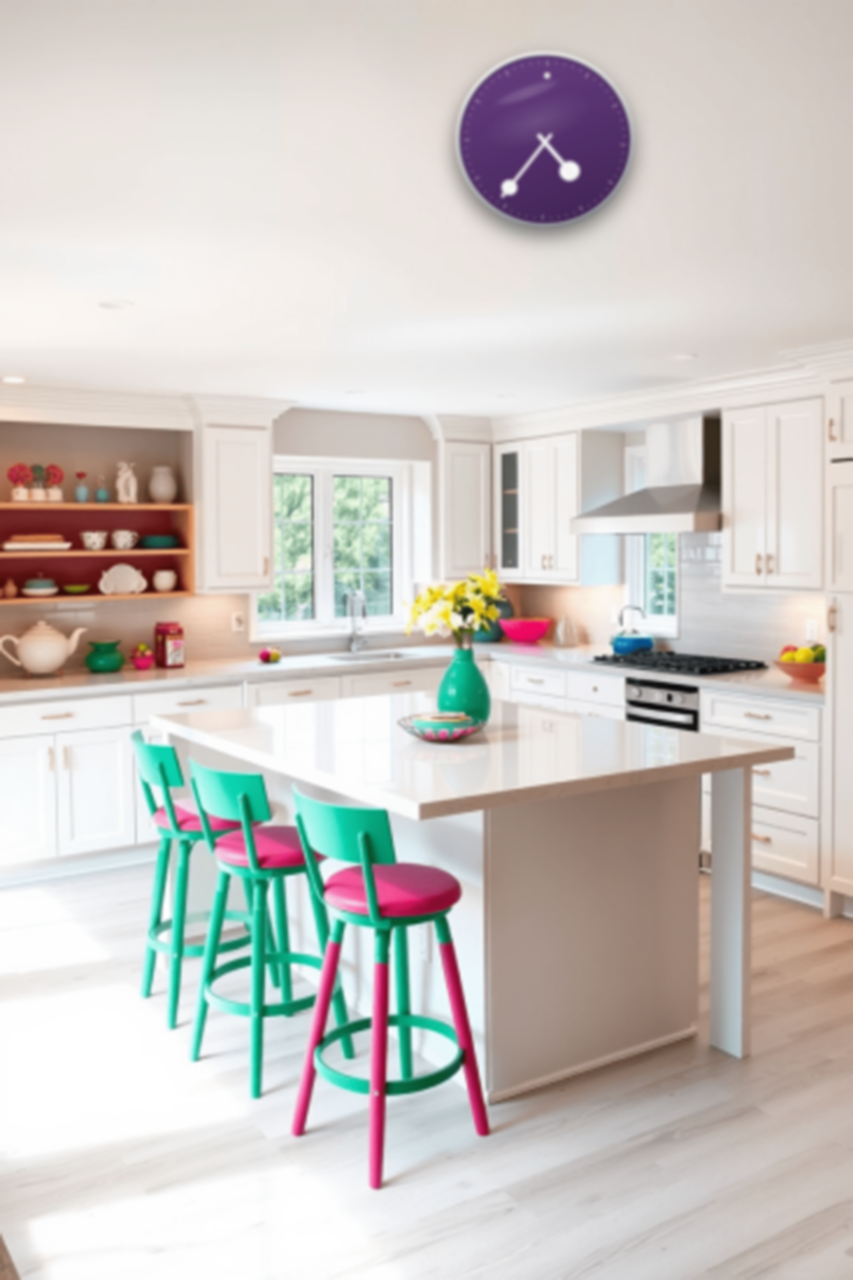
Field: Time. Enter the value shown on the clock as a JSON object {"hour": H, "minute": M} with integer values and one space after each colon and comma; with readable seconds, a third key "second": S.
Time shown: {"hour": 4, "minute": 36}
